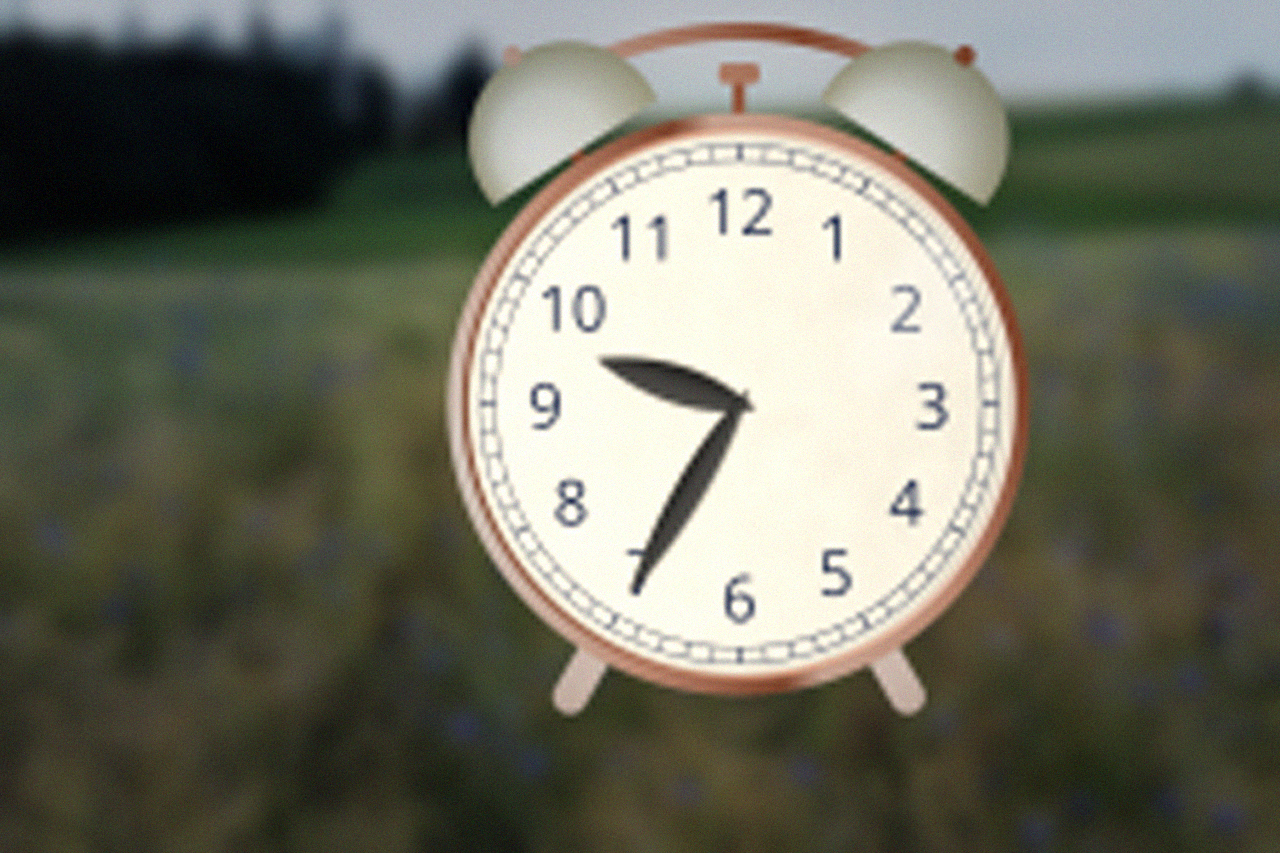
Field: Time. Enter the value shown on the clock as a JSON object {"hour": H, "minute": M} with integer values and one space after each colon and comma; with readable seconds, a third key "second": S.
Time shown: {"hour": 9, "minute": 35}
